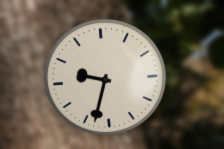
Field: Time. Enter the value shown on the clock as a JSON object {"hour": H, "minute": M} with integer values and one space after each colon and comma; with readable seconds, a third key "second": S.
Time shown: {"hour": 9, "minute": 33}
